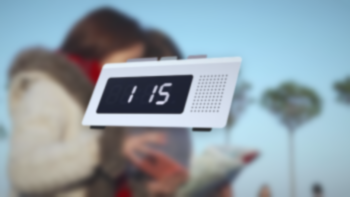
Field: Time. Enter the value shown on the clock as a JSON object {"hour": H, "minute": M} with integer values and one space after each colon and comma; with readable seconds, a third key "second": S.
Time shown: {"hour": 1, "minute": 15}
